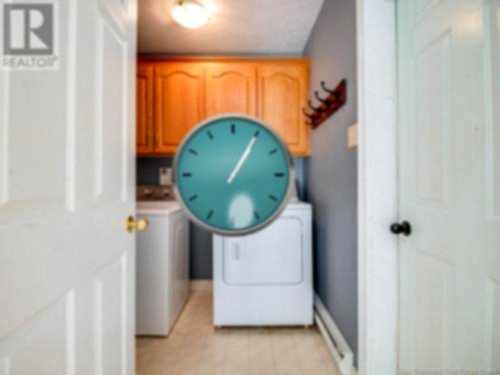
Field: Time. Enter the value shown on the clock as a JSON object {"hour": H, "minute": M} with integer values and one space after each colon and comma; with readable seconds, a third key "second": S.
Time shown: {"hour": 1, "minute": 5}
